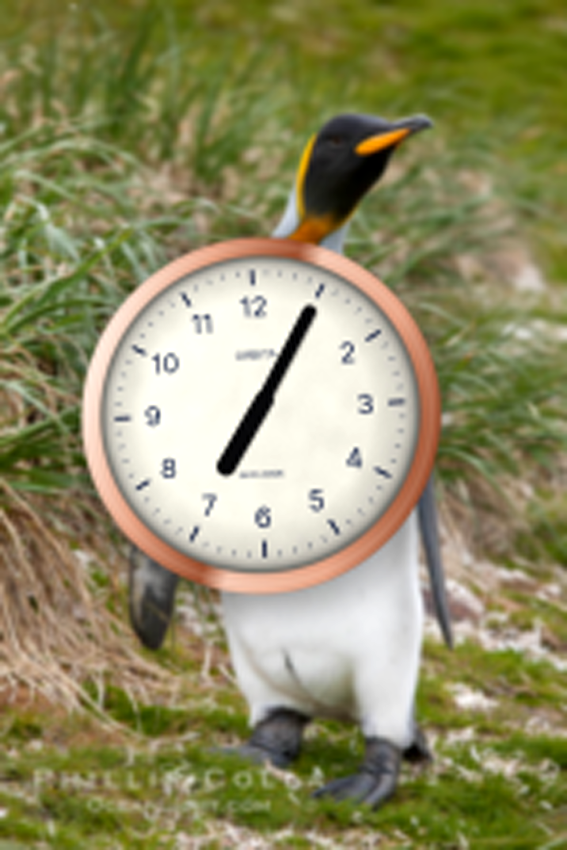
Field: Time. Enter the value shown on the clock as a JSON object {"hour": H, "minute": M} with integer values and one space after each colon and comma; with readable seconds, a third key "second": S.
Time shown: {"hour": 7, "minute": 5}
